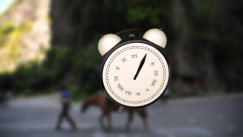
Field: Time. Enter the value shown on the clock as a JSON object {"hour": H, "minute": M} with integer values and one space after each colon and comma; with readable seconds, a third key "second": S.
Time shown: {"hour": 1, "minute": 5}
